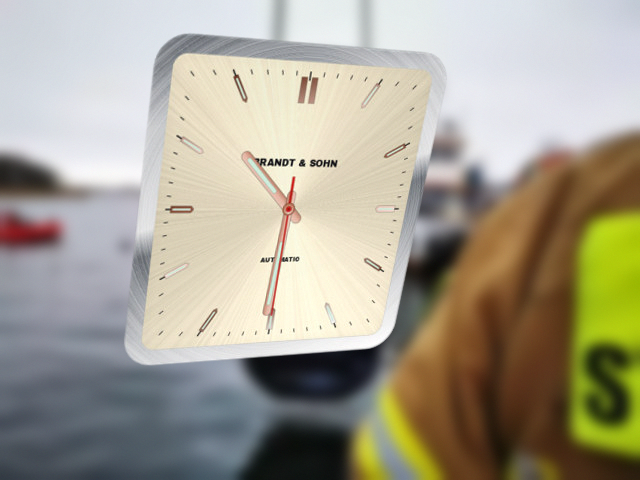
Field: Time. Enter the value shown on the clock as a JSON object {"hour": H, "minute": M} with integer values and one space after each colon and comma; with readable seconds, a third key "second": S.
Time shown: {"hour": 10, "minute": 30, "second": 30}
